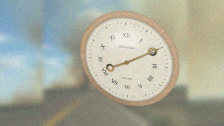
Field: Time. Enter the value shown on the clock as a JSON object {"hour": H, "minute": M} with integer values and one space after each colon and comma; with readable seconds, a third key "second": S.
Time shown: {"hour": 8, "minute": 10}
